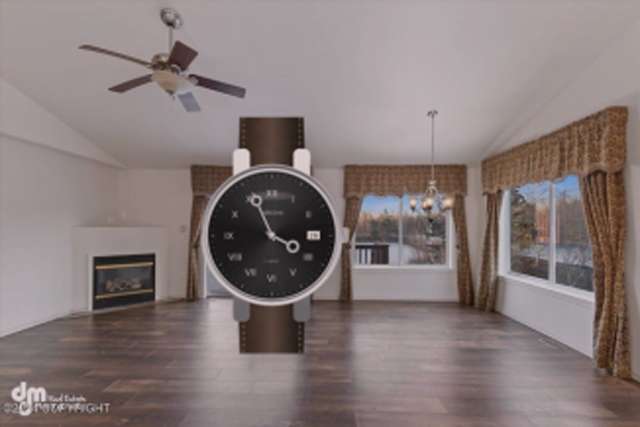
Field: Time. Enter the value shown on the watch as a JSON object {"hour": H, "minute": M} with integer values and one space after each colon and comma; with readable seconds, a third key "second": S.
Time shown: {"hour": 3, "minute": 56}
